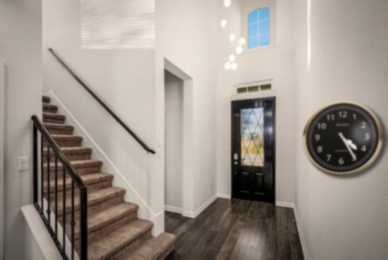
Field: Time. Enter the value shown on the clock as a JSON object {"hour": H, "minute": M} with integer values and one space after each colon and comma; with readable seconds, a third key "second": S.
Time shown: {"hour": 4, "minute": 25}
